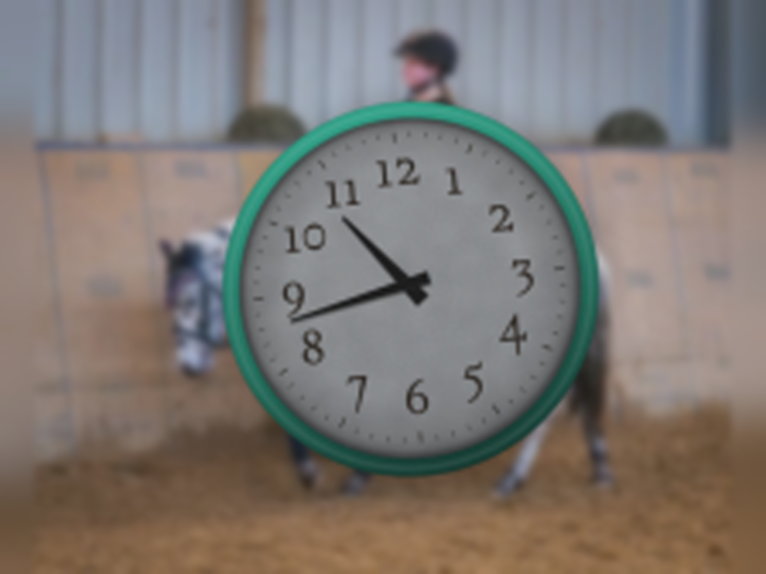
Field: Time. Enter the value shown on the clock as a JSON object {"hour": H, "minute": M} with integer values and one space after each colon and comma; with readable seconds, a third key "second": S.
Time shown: {"hour": 10, "minute": 43}
